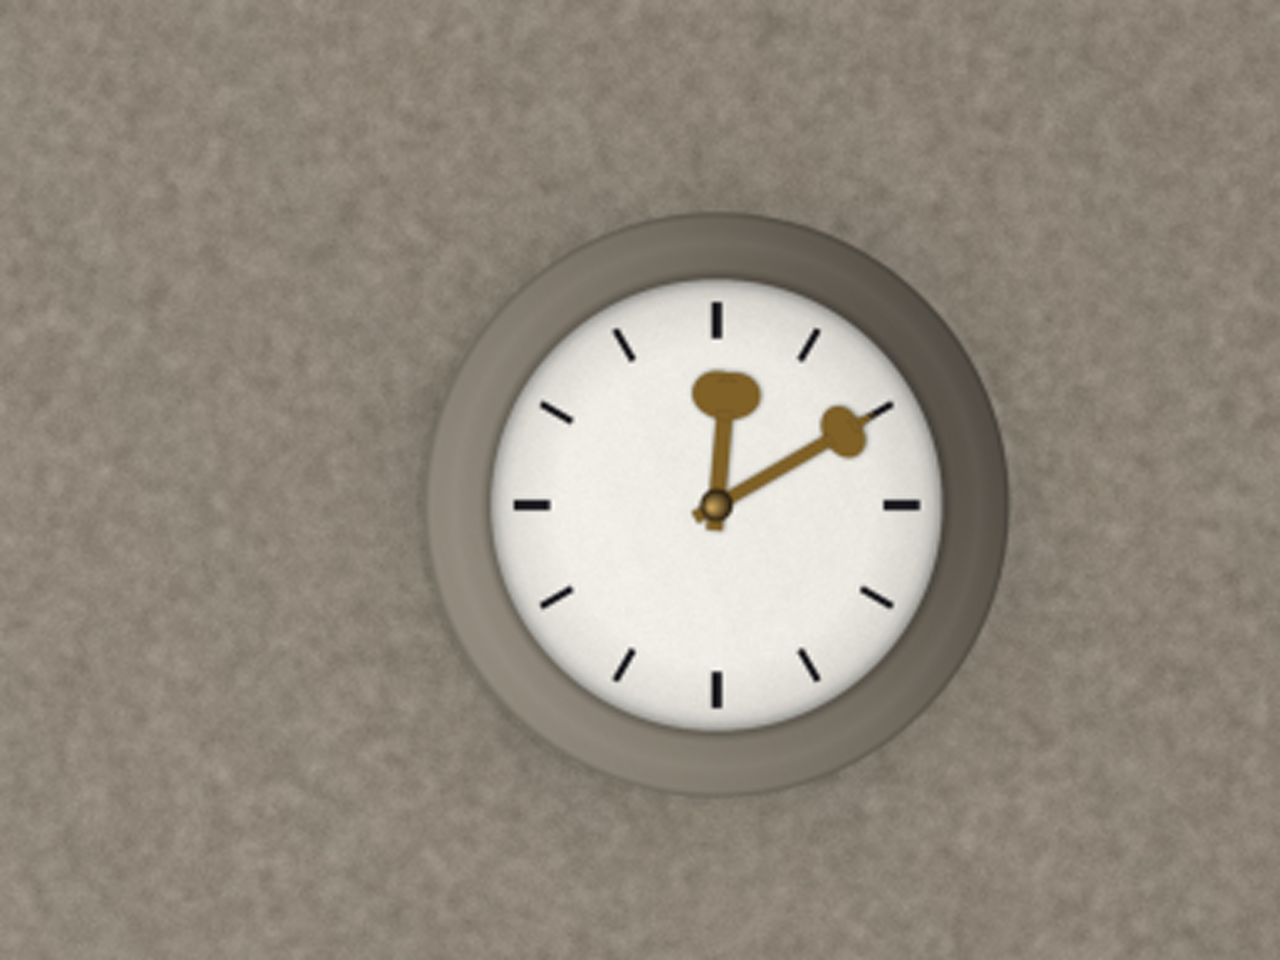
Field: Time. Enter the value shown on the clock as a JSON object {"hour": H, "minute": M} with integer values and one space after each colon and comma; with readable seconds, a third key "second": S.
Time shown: {"hour": 12, "minute": 10}
